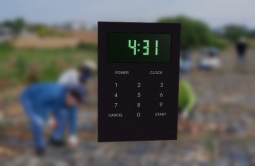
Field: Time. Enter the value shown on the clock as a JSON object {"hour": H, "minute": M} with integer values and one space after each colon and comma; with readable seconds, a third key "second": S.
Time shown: {"hour": 4, "minute": 31}
